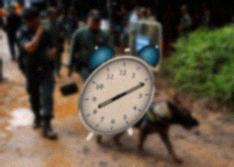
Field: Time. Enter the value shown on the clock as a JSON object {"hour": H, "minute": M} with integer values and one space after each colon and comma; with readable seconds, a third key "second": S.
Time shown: {"hour": 8, "minute": 11}
